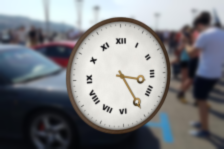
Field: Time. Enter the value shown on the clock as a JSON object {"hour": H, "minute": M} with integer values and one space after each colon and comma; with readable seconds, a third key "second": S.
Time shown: {"hour": 3, "minute": 25}
